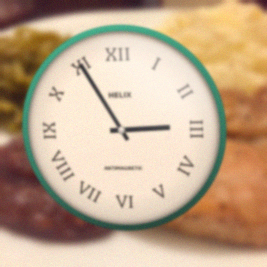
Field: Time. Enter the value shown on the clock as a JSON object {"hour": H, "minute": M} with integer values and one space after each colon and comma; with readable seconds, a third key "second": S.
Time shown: {"hour": 2, "minute": 55}
